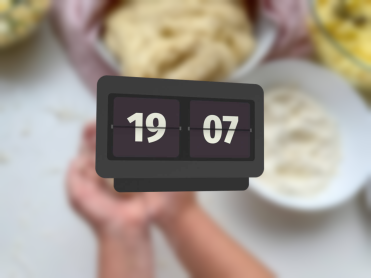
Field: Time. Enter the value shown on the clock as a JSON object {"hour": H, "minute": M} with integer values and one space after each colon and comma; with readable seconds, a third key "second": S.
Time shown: {"hour": 19, "minute": 7}
